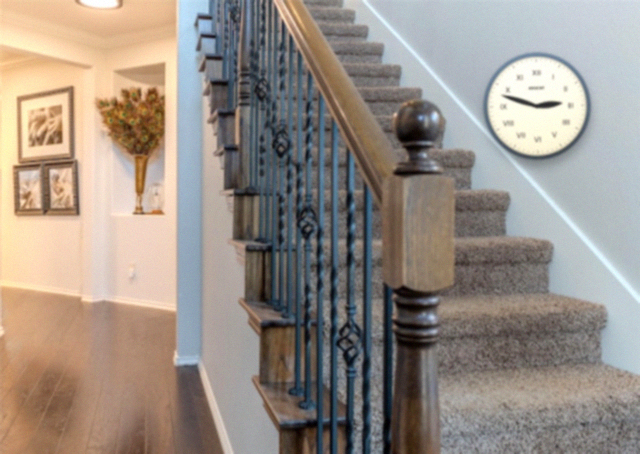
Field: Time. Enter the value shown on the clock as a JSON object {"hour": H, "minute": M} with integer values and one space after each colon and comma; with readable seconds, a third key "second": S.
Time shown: {"hour": 2, "minute": 48}
